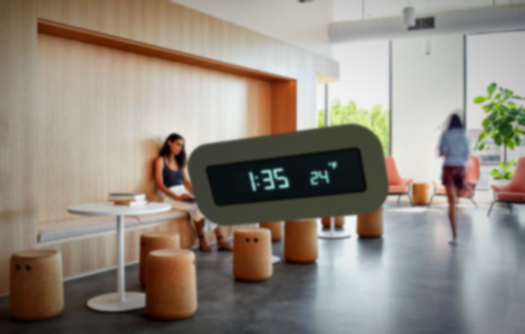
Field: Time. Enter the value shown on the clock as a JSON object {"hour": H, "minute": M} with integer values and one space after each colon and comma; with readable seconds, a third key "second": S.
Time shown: {"hour": 1, "minute": 35}
